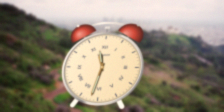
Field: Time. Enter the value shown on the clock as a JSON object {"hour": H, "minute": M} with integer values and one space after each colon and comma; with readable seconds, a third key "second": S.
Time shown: {"hour": 11, "minute": 32}
